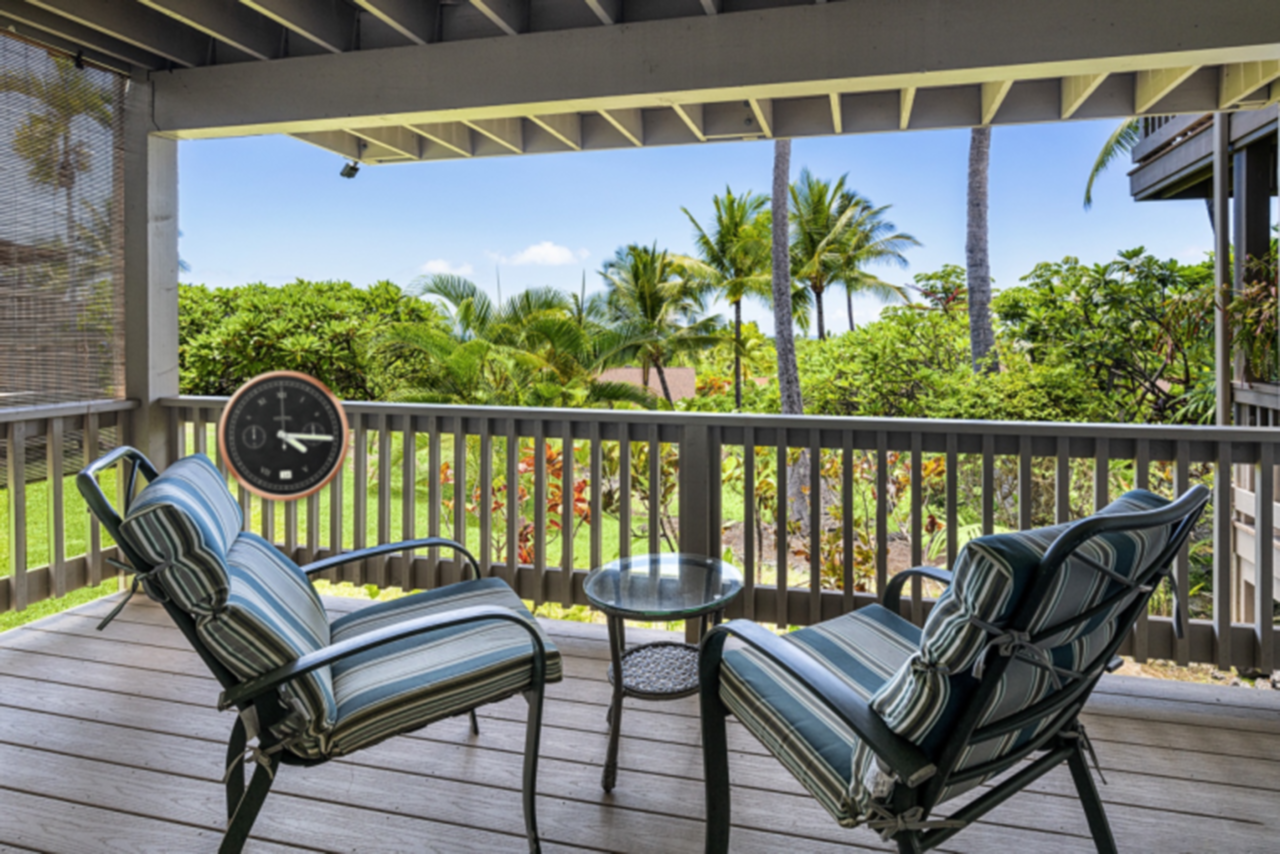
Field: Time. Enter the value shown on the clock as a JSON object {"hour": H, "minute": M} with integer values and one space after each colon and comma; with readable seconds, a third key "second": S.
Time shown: {"hour": 4, "minute": 16}
